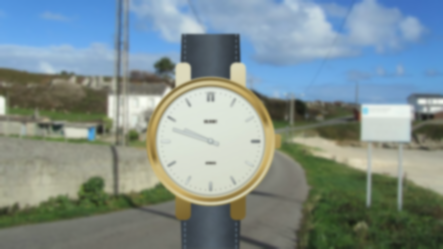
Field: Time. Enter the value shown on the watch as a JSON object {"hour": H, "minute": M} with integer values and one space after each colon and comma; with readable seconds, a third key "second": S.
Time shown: {"hour": 9, "minute": 48}
